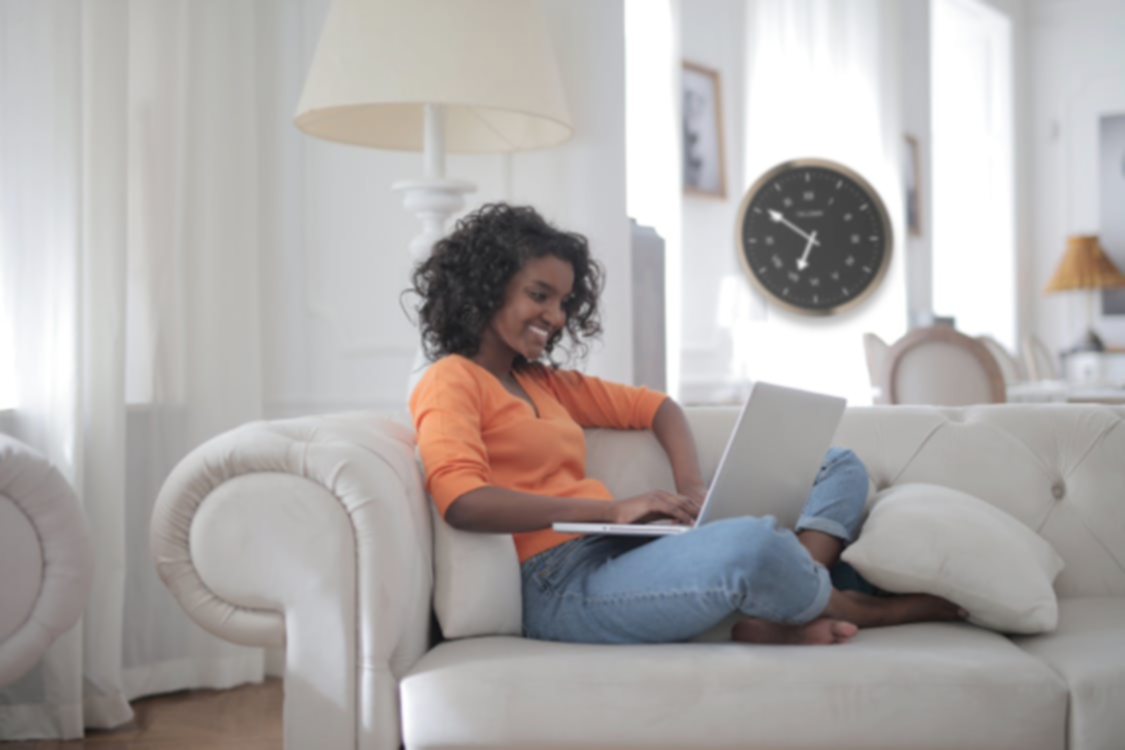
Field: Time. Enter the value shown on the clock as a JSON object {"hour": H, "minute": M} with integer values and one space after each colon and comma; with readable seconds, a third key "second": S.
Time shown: {"hour": 6, "minute": 51}
